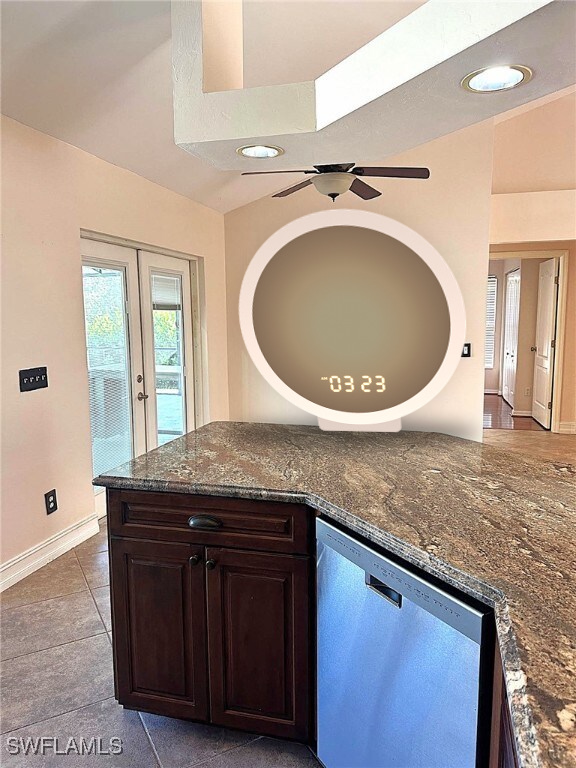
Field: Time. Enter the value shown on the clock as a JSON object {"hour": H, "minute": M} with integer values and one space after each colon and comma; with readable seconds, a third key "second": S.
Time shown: {"hour": 3, "minute": 23}
